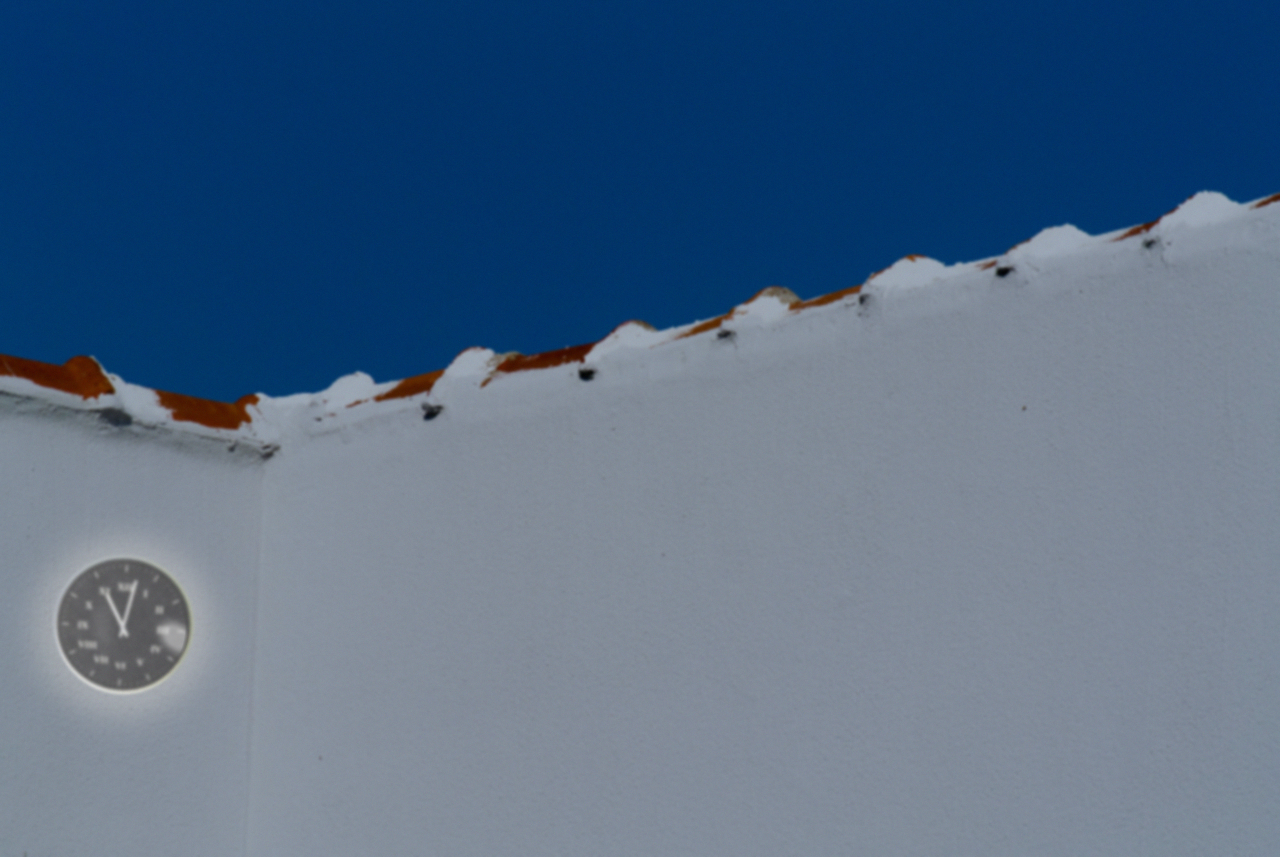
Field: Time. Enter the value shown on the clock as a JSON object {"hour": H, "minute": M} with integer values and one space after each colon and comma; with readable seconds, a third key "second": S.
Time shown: {"hour": 11, "minute": 2}
